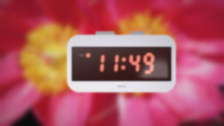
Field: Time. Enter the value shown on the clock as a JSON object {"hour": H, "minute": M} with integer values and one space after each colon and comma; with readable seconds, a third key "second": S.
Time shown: {"hour": 11, "minute": 49}
